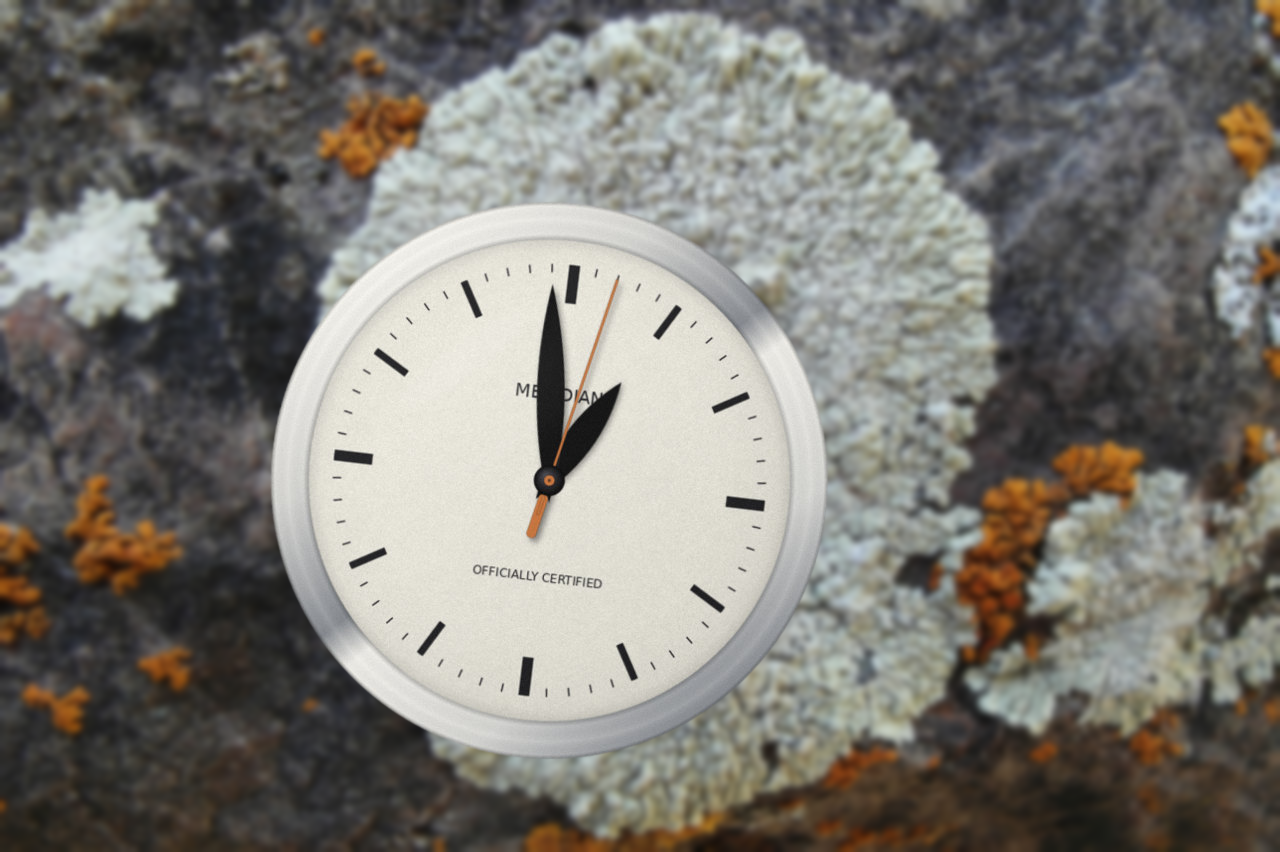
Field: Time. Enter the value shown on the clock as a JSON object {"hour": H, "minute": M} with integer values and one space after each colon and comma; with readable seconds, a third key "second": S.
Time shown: {"hour": 12, "minute": 59, "second": 2}
